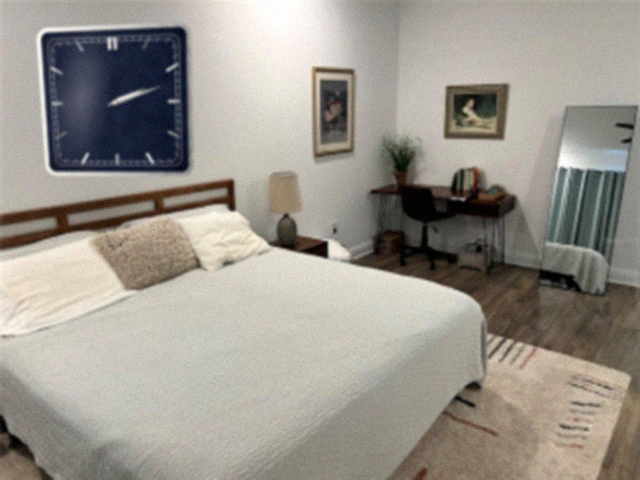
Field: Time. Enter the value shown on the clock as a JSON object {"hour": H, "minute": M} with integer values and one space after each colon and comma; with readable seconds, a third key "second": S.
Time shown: {"hour": 2, "minute": 12}
